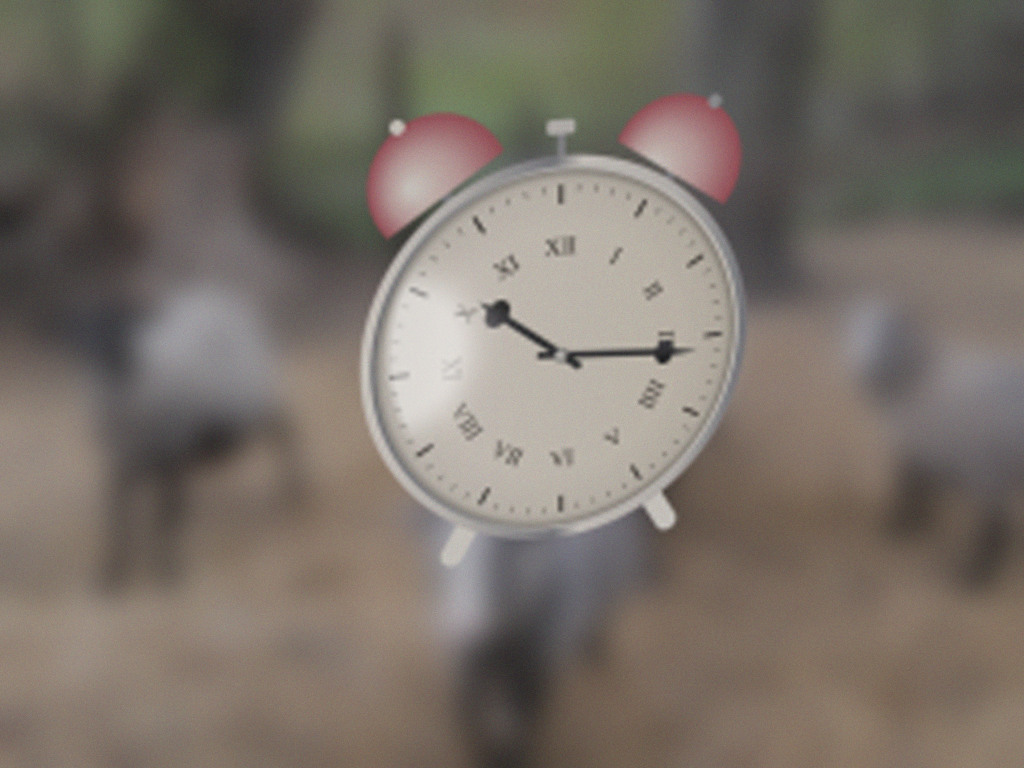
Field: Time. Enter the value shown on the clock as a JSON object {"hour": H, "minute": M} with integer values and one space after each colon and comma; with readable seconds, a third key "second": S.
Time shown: {"hour": 10, "minute": 16}
